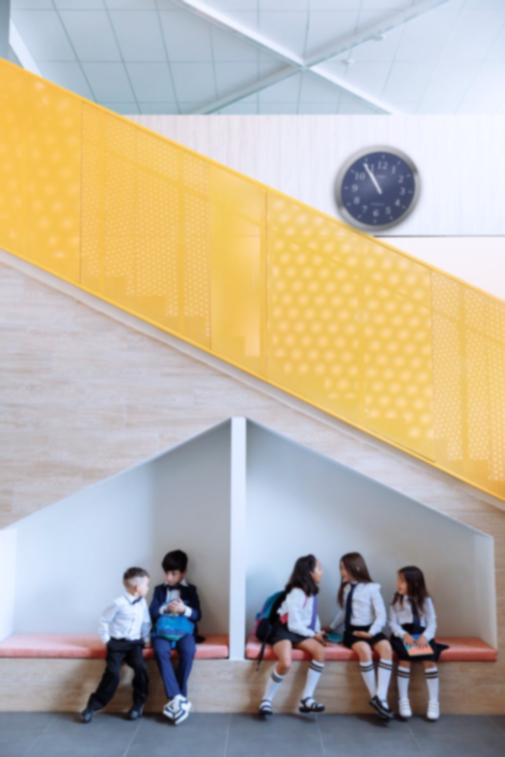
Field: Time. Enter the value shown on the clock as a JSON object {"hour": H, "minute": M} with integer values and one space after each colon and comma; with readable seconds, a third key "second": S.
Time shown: {"hour": 10, "minute": 54}
